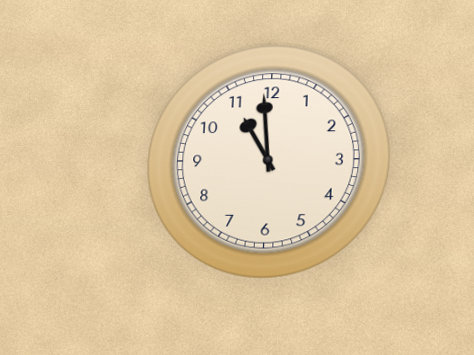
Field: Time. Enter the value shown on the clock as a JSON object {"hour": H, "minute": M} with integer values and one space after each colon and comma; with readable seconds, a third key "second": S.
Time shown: {"hour": 10, "minute": 59}
